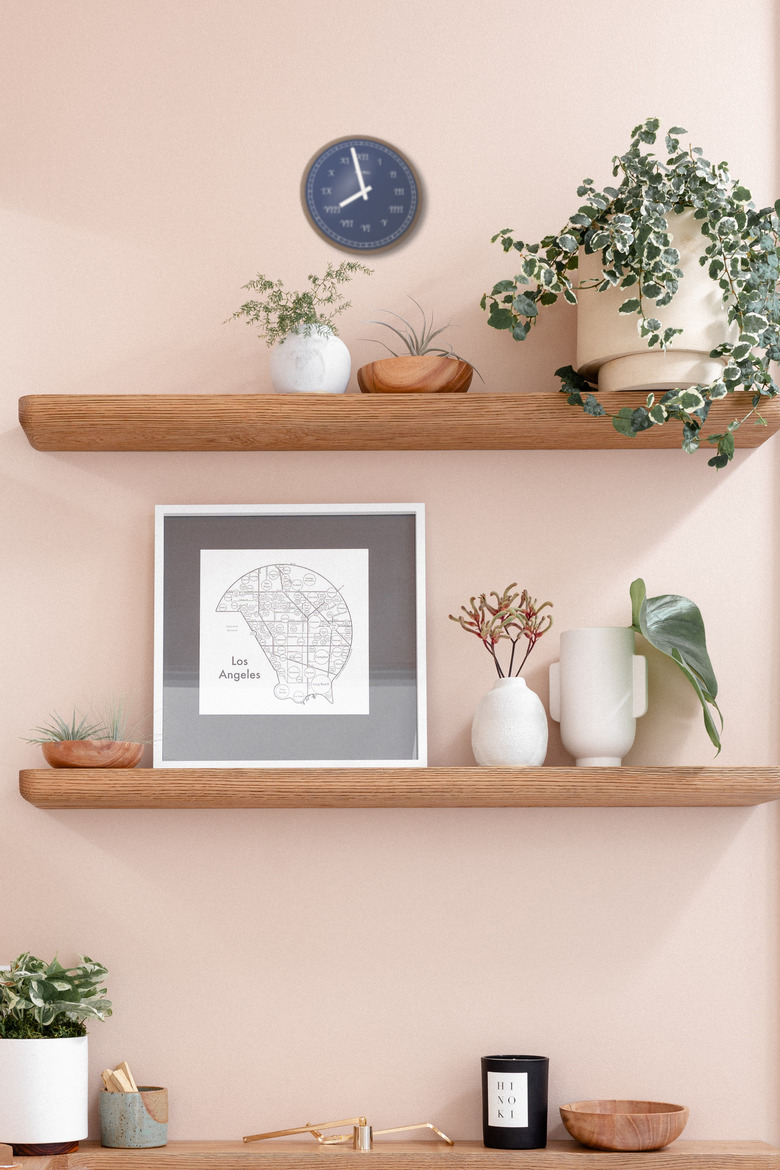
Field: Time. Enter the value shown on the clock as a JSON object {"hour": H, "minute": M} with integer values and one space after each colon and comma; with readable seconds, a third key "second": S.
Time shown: {"hour": 7, "minute": 58}
